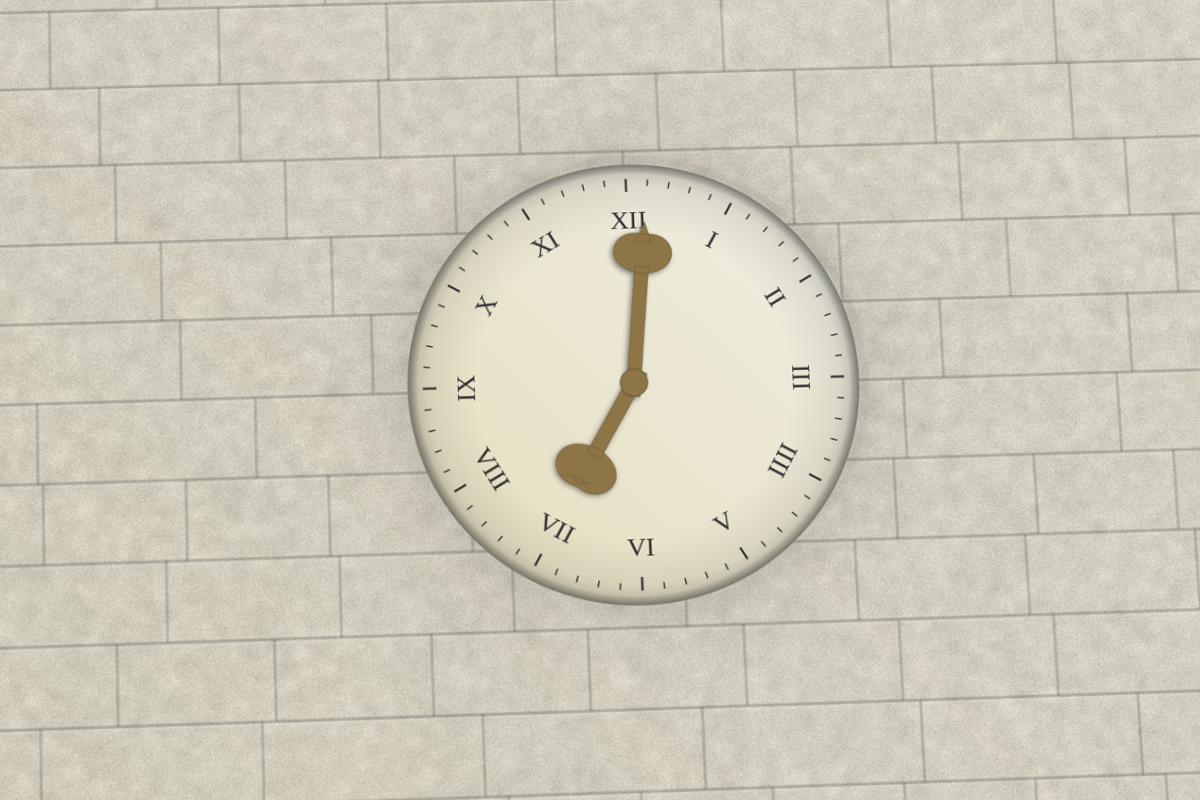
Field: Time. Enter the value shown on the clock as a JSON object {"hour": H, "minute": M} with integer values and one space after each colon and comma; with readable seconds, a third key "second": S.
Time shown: {"hour": 7, "minute": 1}
